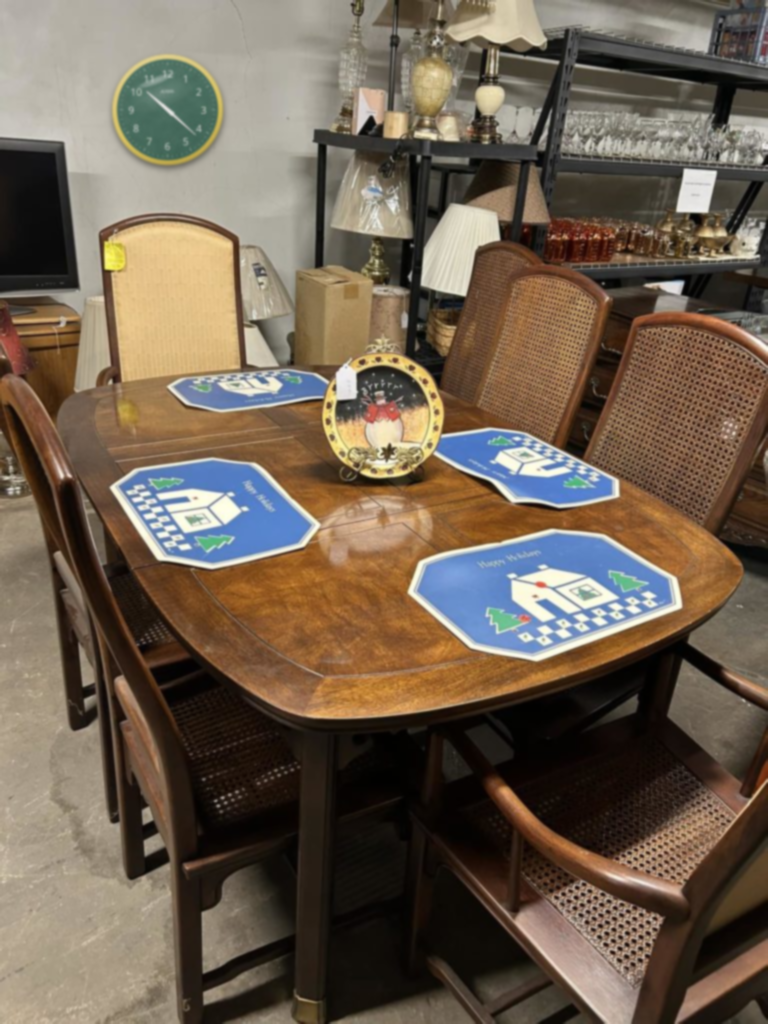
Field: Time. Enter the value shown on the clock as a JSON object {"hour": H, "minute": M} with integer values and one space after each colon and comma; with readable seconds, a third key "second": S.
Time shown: {"hour": 10, "minute": 22}
